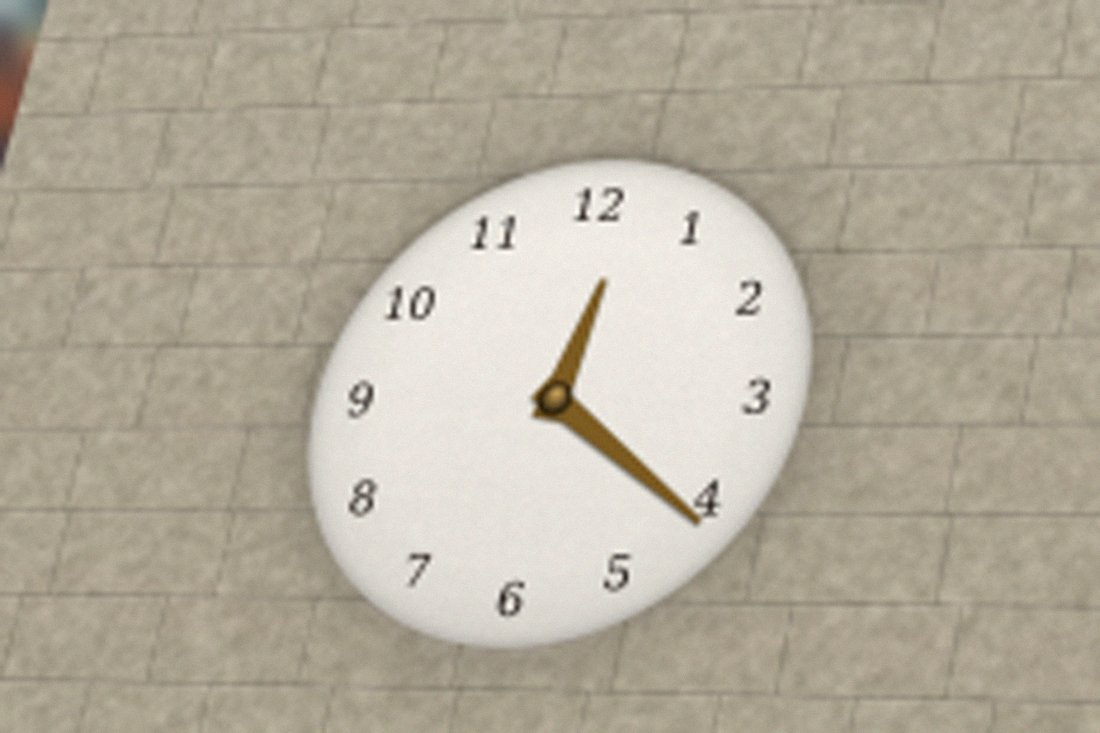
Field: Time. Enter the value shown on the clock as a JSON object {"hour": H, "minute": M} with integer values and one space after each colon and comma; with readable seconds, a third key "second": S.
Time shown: {"hour": 12, "minute": 21}
